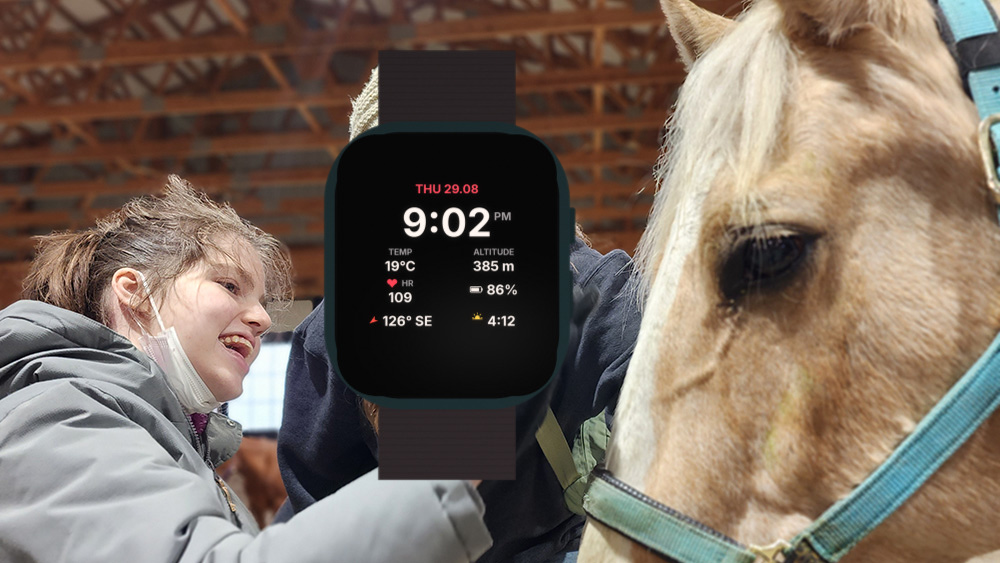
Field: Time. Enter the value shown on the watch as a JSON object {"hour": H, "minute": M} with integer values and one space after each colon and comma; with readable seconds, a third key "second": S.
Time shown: {"hour": 9, "minute": 2}
